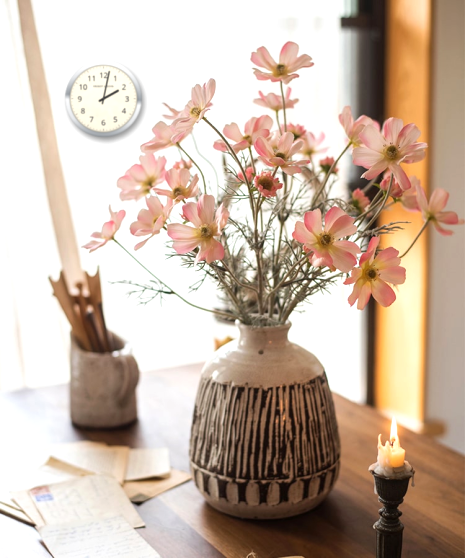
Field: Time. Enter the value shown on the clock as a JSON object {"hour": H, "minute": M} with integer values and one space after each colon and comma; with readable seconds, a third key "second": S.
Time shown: {"hour": 2, "minute": 2}
